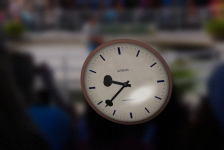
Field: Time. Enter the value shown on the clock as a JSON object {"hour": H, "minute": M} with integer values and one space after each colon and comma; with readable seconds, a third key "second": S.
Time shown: {"hour": 9, "minute": 38}
